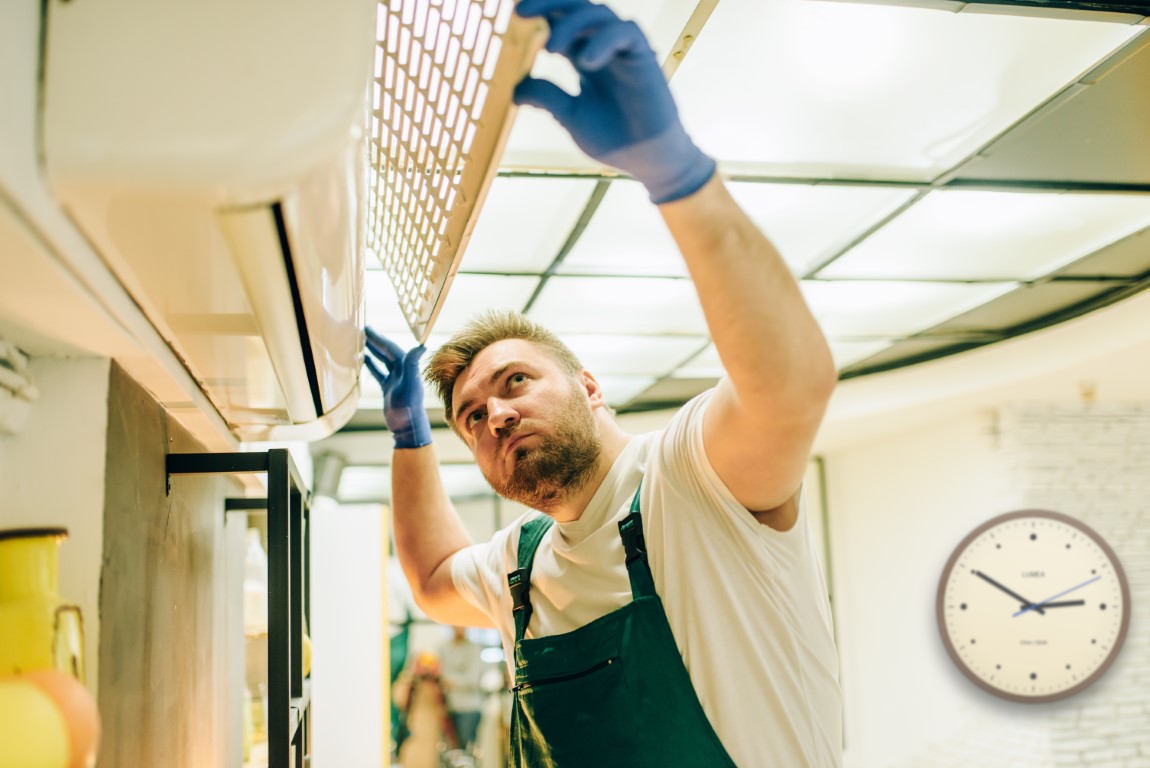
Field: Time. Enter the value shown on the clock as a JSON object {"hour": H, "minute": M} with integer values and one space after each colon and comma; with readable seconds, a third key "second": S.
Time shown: {"hour": 2, "minute": 50, "second": 11}
